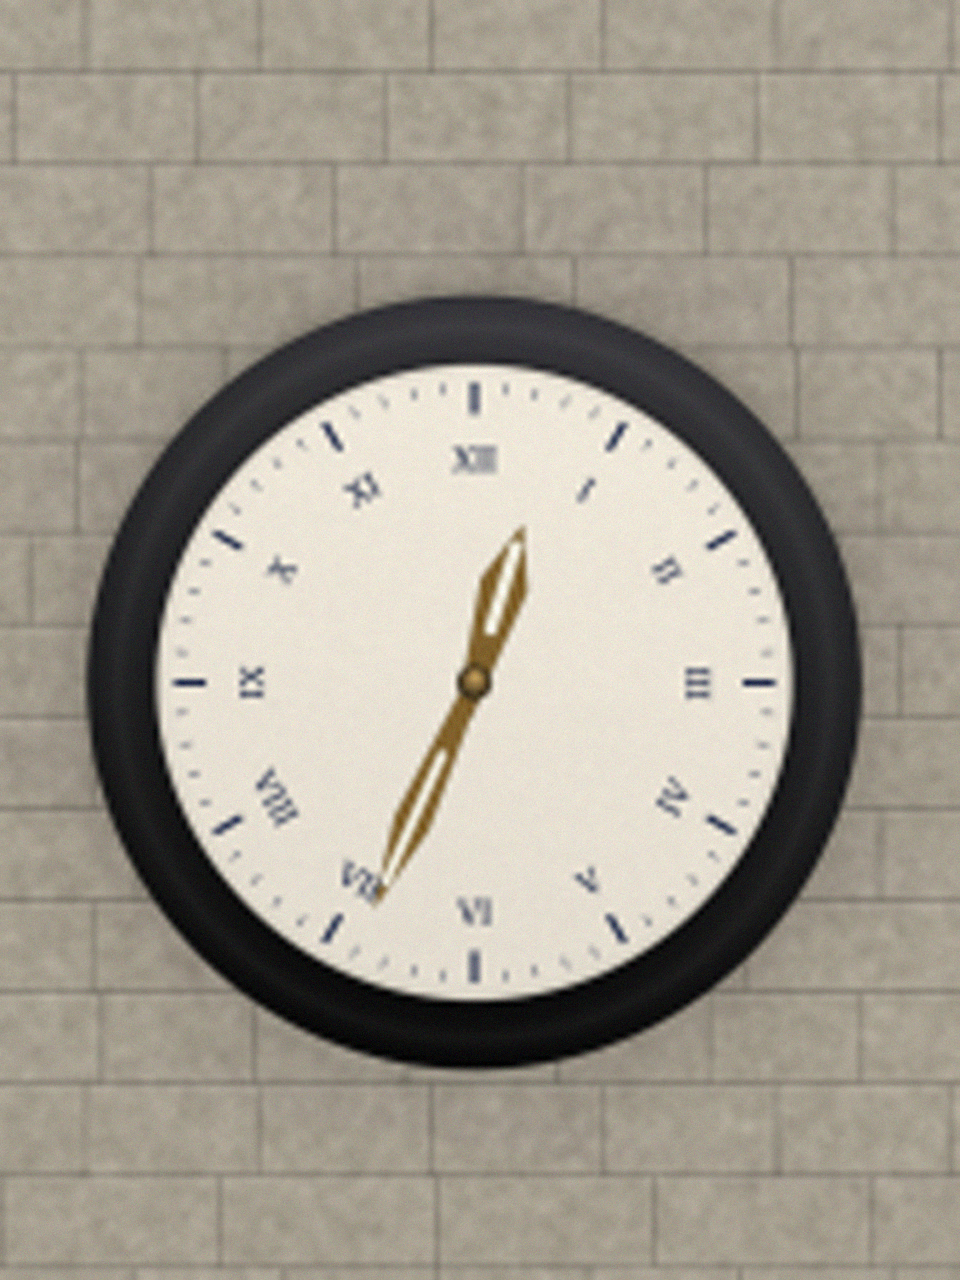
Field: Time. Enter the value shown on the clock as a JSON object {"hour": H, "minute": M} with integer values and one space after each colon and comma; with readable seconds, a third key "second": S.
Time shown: {"hour": 12, "minute": 34}
